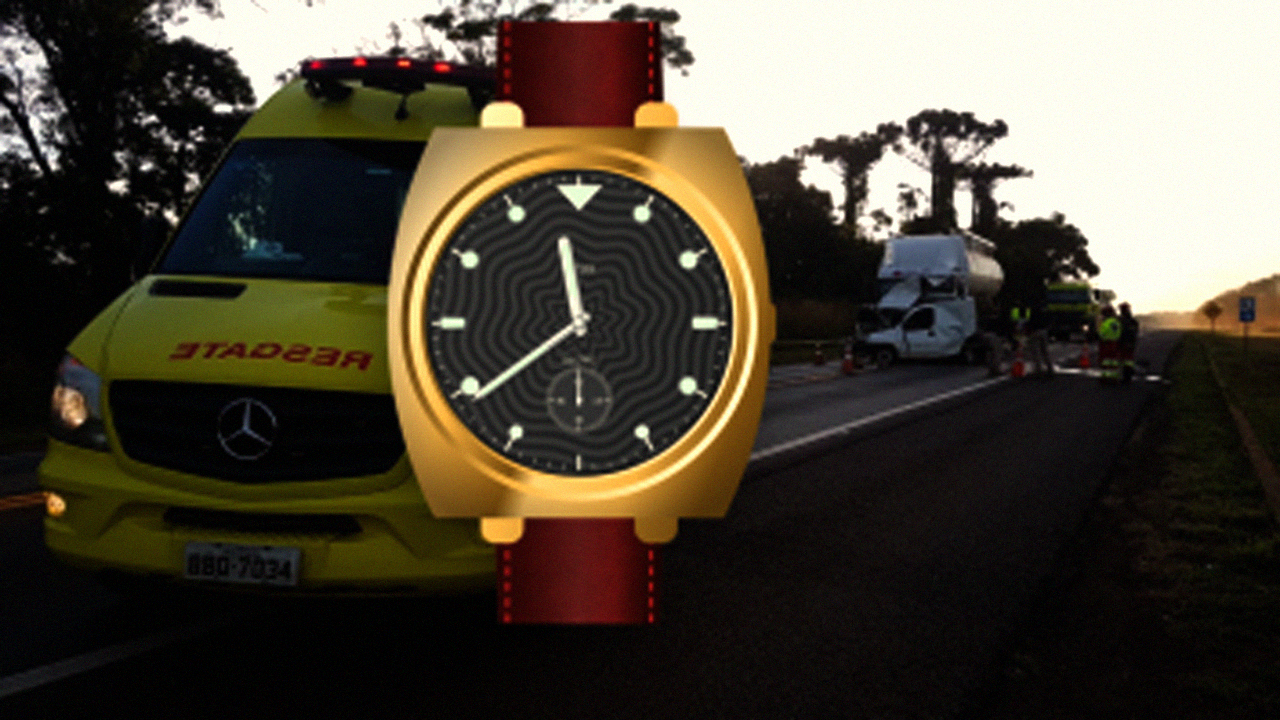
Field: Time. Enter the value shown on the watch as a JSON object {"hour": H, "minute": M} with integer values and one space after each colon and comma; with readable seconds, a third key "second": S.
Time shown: {"hour": 11, "minute": 39}
